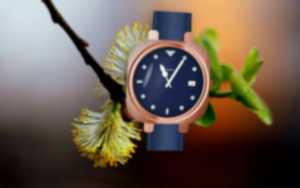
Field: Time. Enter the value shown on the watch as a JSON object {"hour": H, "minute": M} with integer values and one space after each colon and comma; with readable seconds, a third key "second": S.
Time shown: {"hour": 11, "minute": 5}
